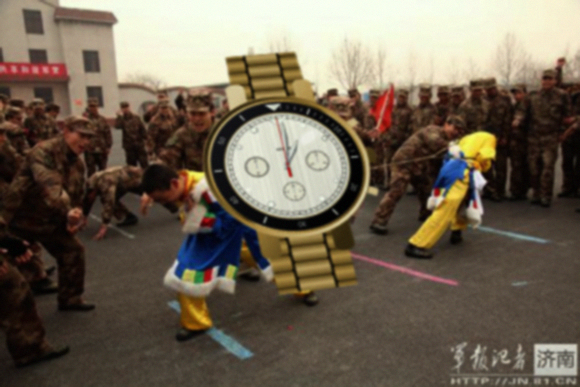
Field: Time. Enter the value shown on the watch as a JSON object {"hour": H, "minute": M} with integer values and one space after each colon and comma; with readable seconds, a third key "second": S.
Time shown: {"hour": 1, "minute": 1}
